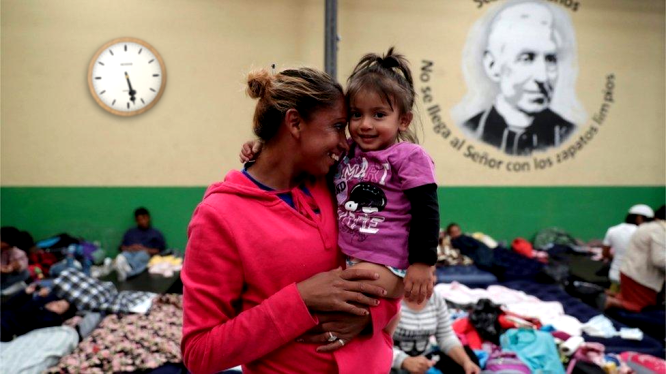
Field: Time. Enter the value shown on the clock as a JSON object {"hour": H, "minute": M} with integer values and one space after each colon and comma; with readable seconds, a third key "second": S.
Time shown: {"hour": 5, "minute": 28}
